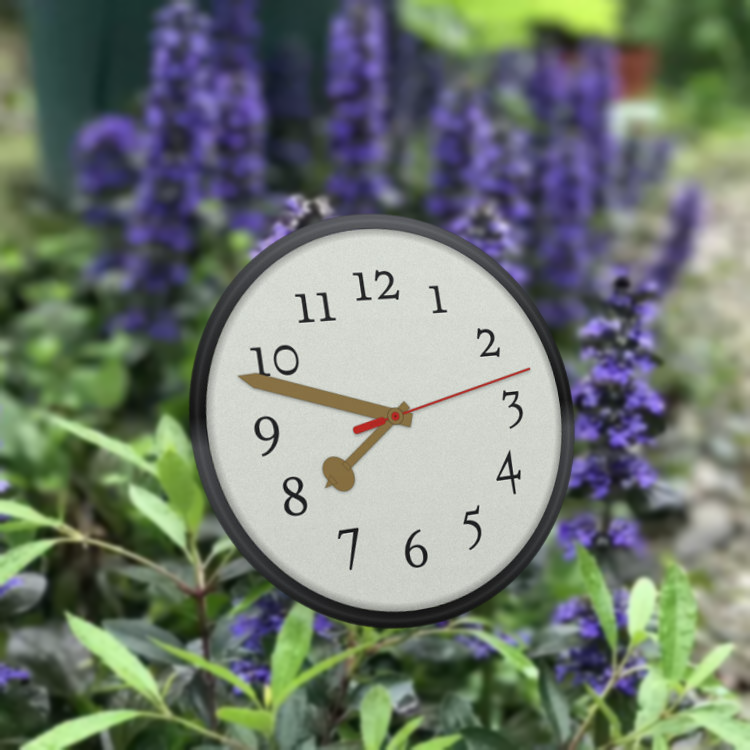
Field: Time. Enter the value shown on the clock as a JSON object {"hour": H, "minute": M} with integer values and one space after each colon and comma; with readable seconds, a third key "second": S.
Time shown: {"hour": 7, "minute": 48, "second": 13}
